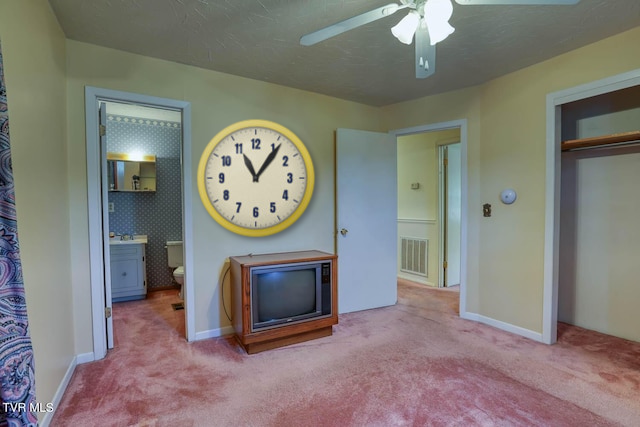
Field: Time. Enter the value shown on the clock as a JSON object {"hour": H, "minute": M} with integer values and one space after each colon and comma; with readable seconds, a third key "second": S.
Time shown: {"hour": 11, "minute": 6}
